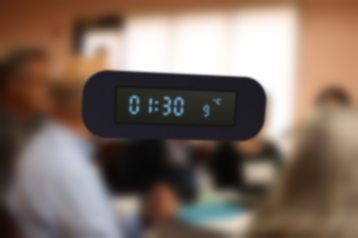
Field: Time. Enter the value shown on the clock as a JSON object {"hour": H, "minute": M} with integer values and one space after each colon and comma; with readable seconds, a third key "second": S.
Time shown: {"hour": 1, "minute": 30}
